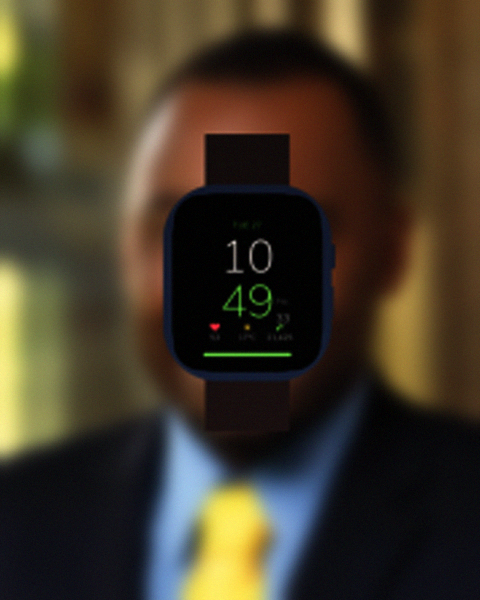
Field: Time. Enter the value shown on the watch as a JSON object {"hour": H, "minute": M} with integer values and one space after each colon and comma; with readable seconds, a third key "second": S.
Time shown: {"hour": 10, "minute": 49}
